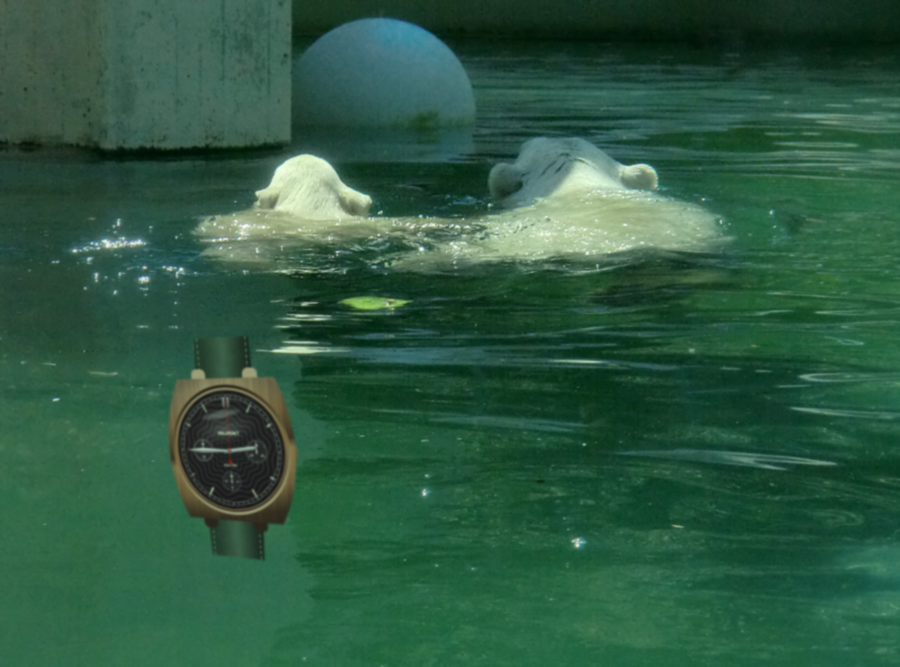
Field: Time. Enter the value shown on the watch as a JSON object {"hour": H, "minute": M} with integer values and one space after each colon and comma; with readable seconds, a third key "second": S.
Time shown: {"hour": 2, "minute": 45}
